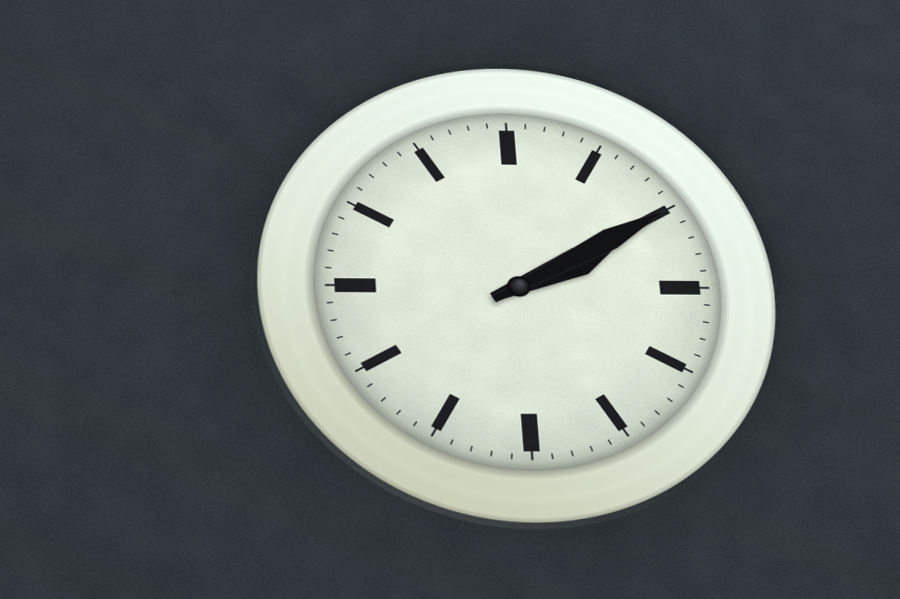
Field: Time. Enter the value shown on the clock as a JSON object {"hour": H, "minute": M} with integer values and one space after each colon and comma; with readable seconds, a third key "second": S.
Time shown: {"hour": 2, "minute": 10}
